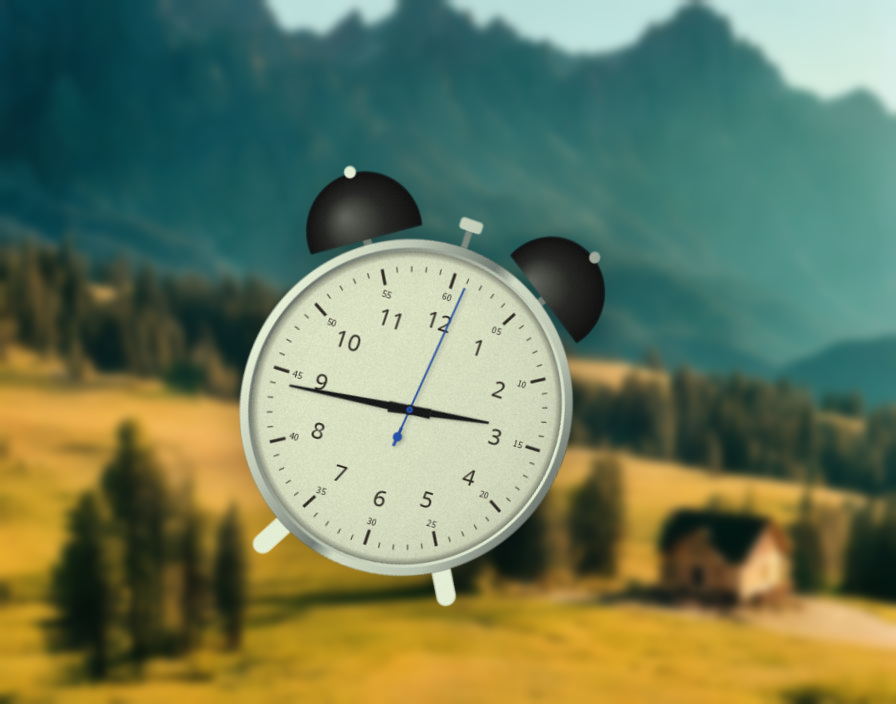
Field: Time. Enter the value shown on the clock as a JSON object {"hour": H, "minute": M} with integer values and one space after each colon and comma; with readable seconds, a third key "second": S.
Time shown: {"hour": 2, "minute": 44, "second": 1}
